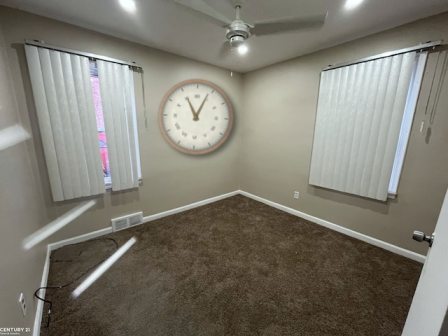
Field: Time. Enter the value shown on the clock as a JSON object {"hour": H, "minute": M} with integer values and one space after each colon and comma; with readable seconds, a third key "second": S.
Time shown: {"hour": 11, "minute": 4}
